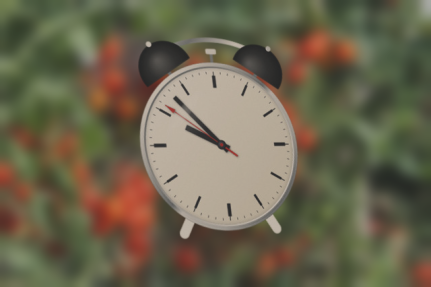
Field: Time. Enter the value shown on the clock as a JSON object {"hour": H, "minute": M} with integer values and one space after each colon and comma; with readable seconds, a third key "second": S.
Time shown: {"hour": 9, "minute": 52, "second": 51}
